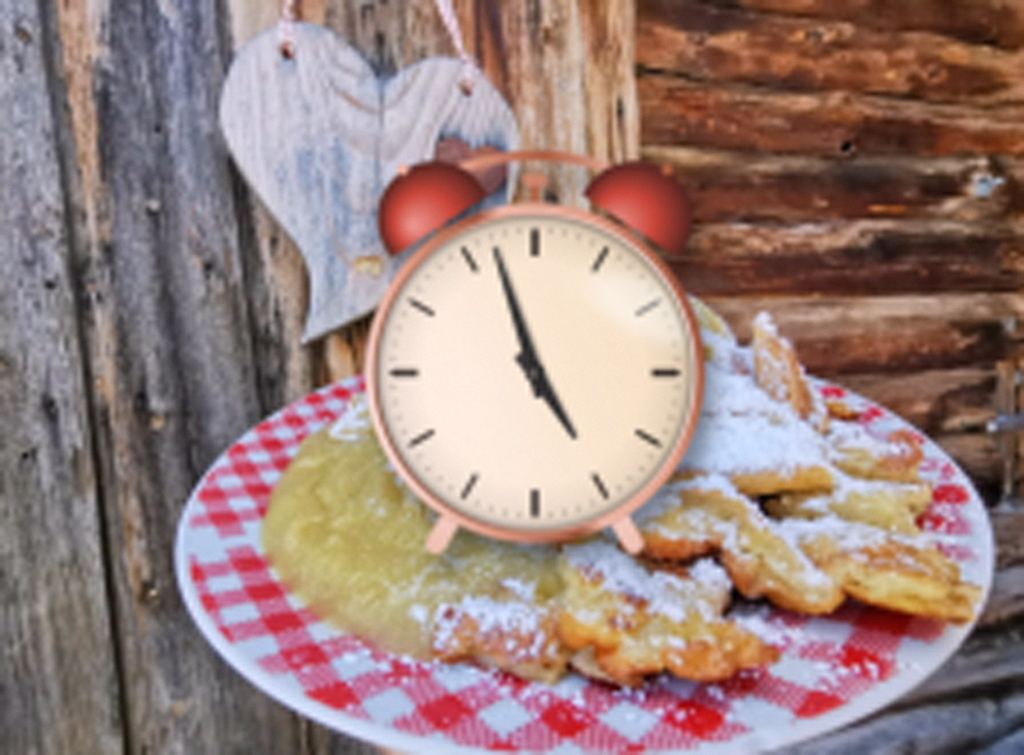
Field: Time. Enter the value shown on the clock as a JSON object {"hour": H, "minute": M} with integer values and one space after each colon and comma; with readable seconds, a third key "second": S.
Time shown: {"hour": 4, "minute": 57}
